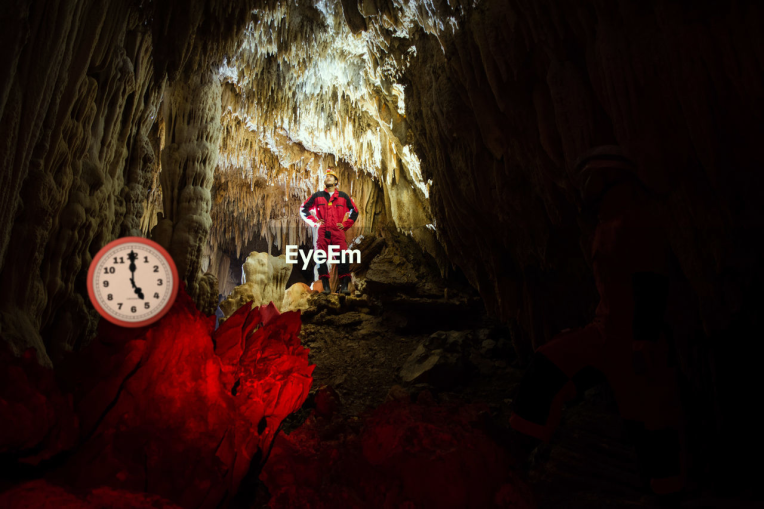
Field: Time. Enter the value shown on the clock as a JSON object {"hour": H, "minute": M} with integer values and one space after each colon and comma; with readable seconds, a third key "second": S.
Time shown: {"hour": 5, "minute": 0}
